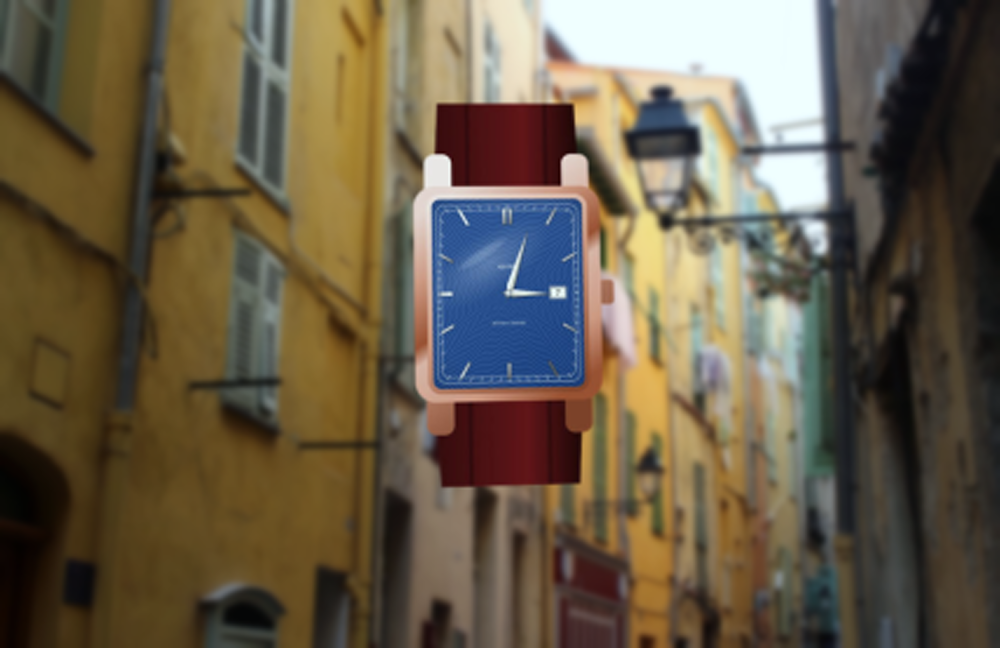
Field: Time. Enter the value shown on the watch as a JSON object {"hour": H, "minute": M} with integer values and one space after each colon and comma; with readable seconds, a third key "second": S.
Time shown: {"hour": 3, "minute": 3}
